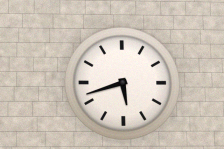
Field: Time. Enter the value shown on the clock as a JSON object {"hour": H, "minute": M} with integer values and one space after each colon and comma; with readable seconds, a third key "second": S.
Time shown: {"hour": 5, "minute": 42}
